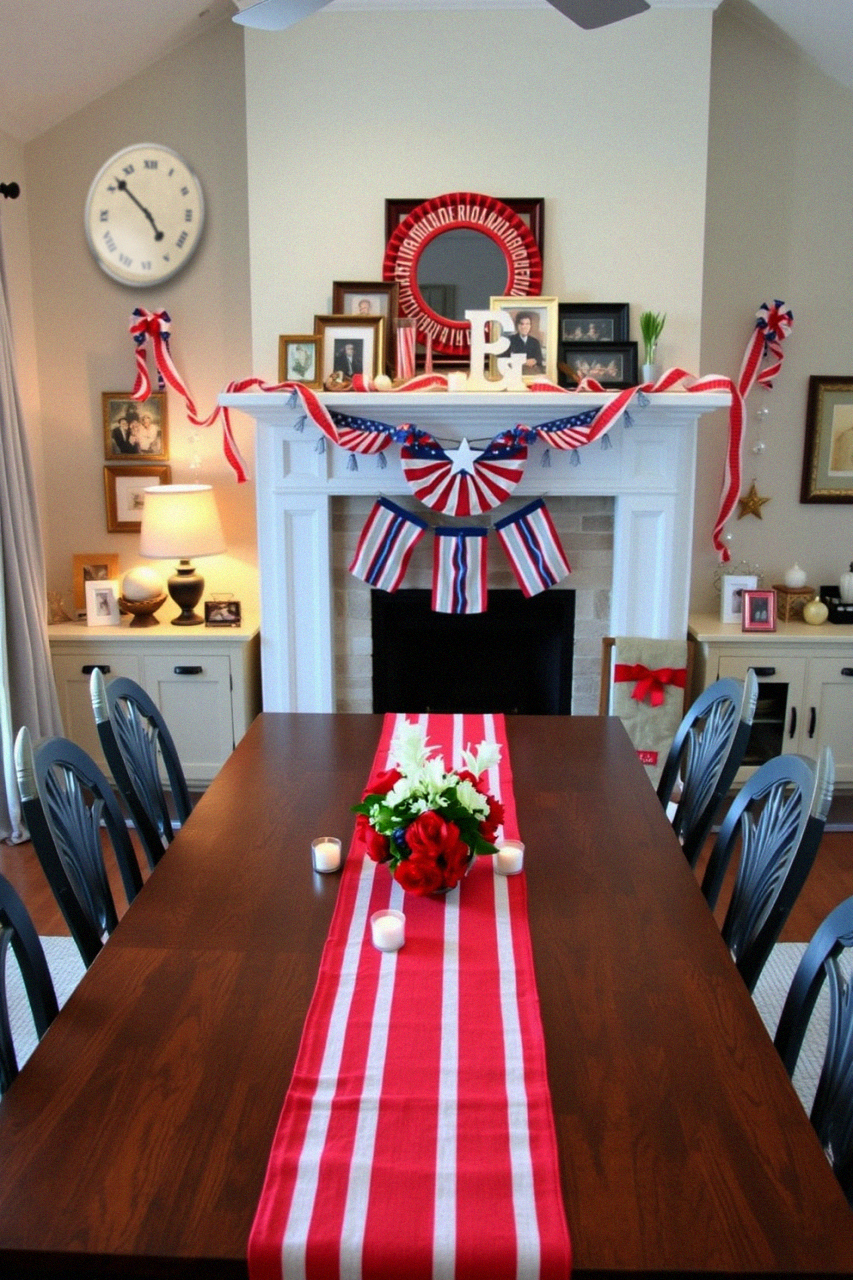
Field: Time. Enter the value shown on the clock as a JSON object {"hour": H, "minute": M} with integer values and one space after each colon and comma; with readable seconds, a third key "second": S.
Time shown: {"hour": 4, "minute": 52}
